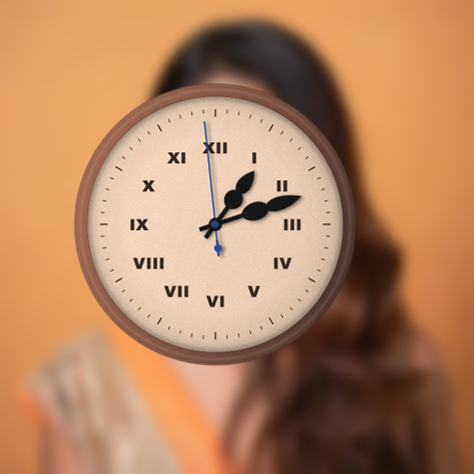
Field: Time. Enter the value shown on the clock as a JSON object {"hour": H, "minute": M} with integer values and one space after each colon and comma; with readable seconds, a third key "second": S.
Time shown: {"hour": 1, "minute": 11, "second": 59}
